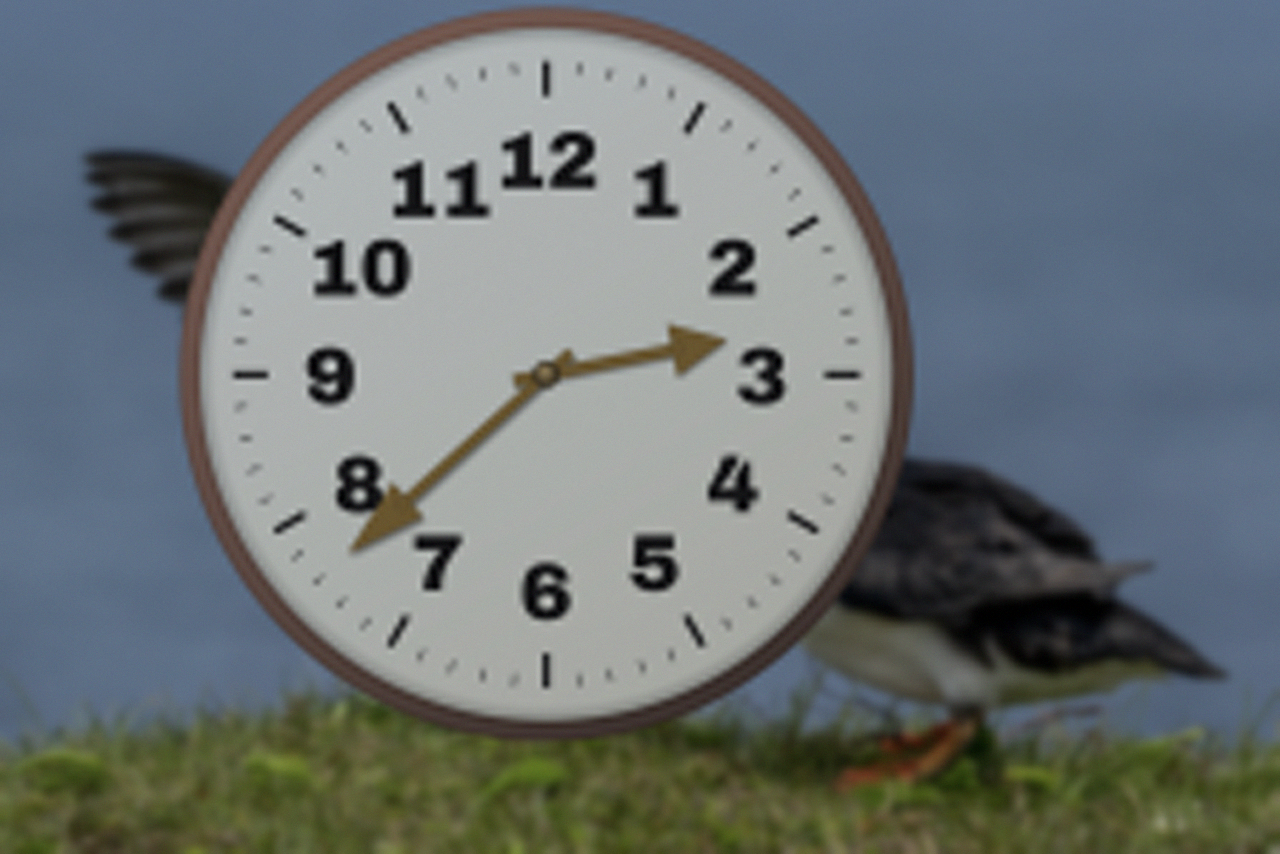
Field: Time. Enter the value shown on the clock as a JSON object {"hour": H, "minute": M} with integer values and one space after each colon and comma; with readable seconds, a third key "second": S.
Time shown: {"hour": 2, "minute": 38}
